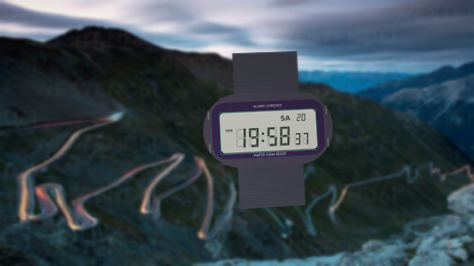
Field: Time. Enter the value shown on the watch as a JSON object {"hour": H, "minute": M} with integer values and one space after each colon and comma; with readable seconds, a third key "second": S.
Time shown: {"hour": 19, "minute": 58, "second": 37}
